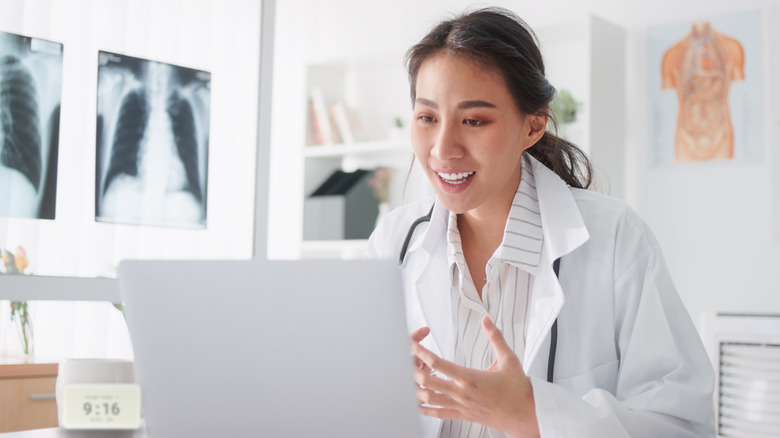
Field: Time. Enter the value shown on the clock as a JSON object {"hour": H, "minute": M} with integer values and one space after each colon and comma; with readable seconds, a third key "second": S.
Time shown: {"hour": 9, "minute": 16}
